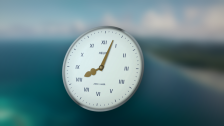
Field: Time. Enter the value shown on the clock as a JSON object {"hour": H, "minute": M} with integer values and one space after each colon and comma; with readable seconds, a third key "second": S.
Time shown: {"hour": 8, "minute": 3}
